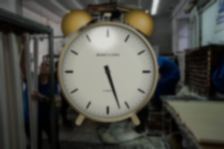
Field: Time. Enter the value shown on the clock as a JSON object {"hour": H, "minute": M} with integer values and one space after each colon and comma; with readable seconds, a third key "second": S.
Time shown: {"hour": 5, "minute": 27}
